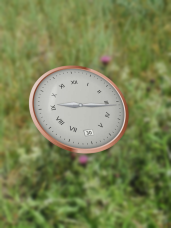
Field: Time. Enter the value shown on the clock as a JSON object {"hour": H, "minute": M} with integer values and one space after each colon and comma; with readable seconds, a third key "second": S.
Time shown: {"hour": 9, "minute": 16}
